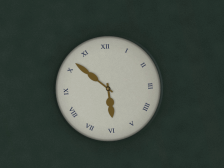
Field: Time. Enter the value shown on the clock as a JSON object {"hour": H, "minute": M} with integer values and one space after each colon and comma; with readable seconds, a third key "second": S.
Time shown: {"hour": 5, "minute": 52}
